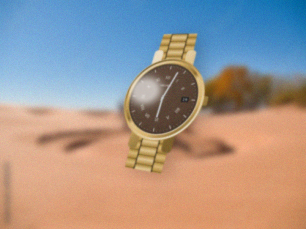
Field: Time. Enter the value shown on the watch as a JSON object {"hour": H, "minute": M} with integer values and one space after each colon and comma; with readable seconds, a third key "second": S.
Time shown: {"hour": 6, "minute": 3}
